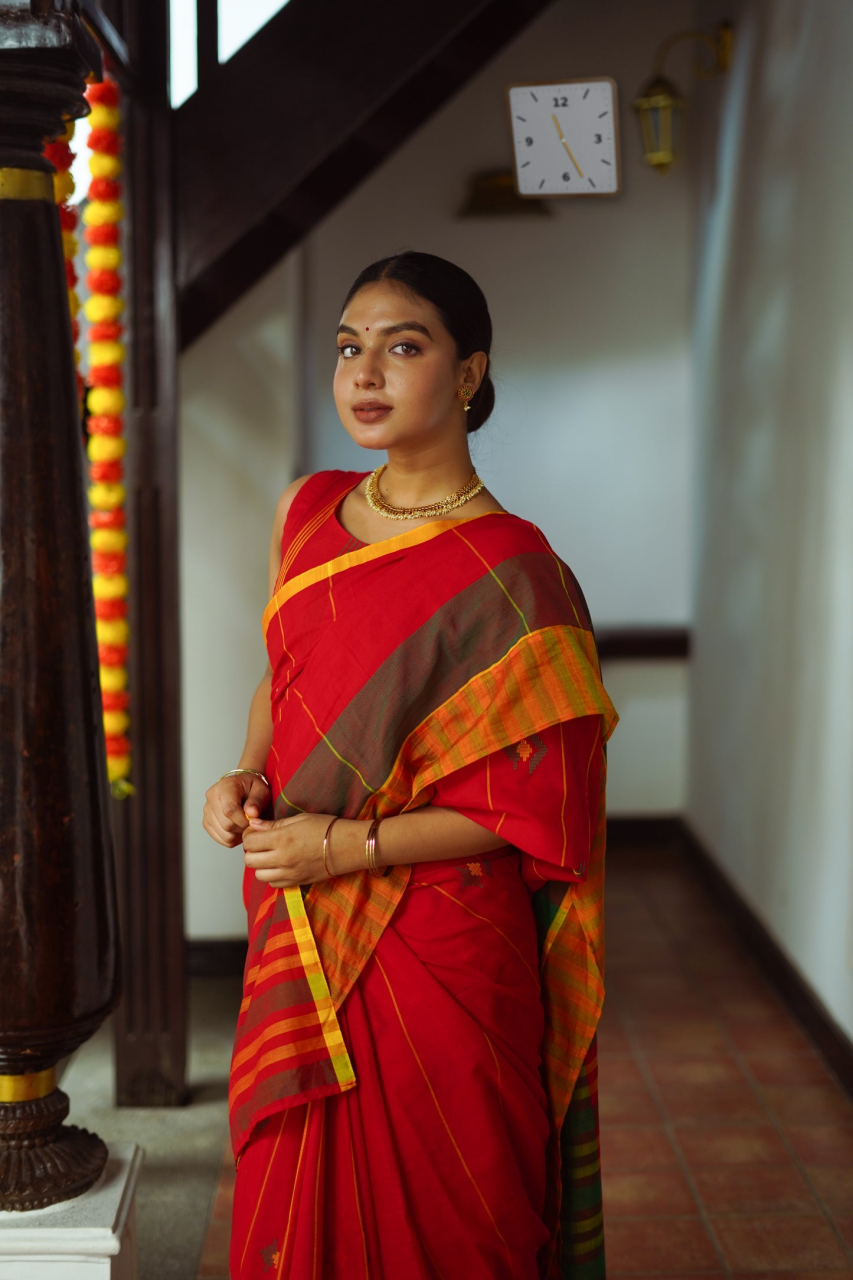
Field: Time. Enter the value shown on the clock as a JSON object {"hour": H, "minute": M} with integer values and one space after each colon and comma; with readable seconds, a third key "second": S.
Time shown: {"hour": 11, "minute": 26}
